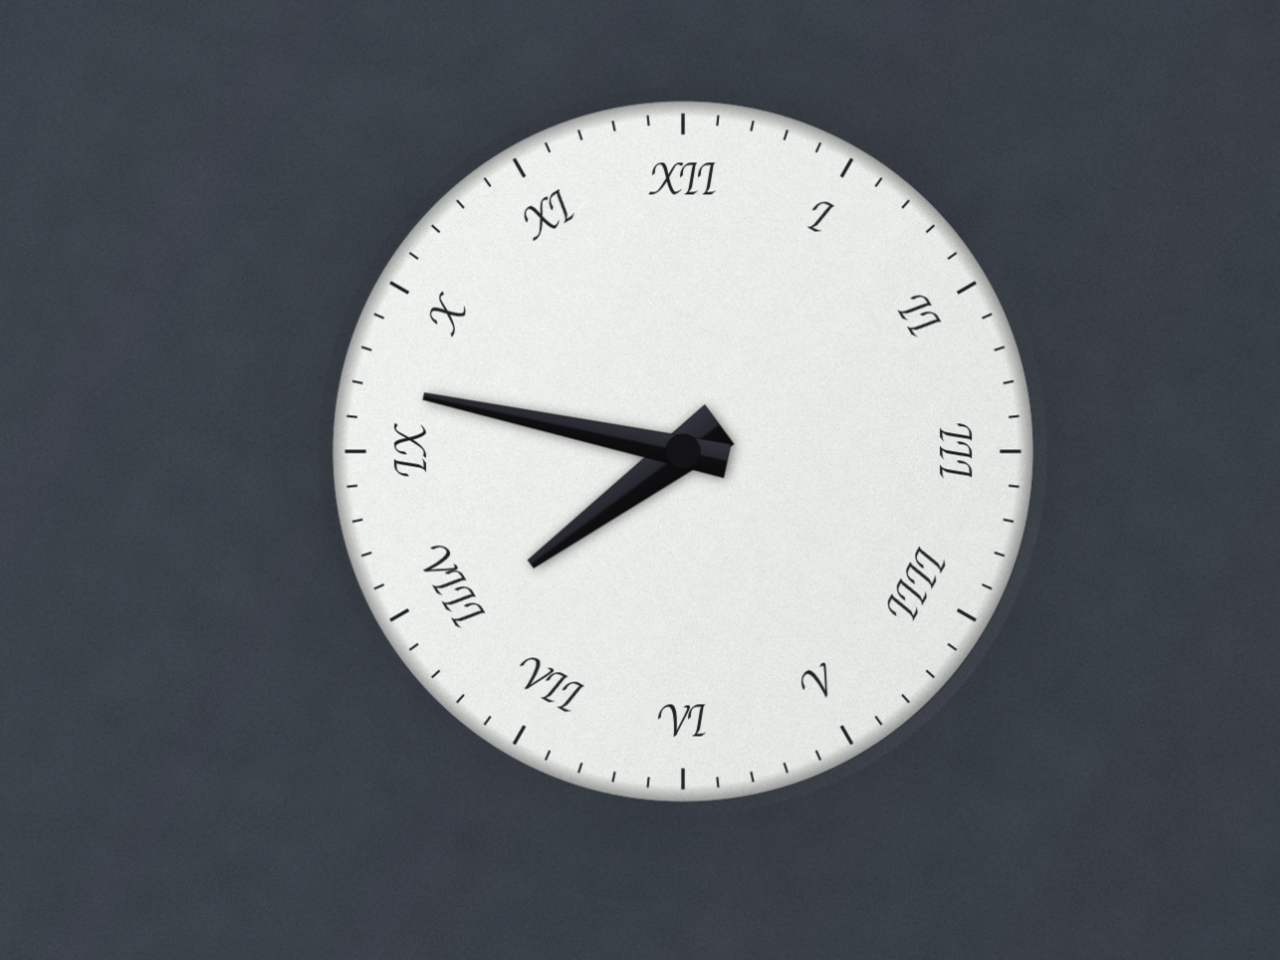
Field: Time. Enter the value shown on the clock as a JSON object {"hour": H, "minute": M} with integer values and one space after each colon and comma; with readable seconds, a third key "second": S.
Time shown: {"hour": 7, "minute": 47}
